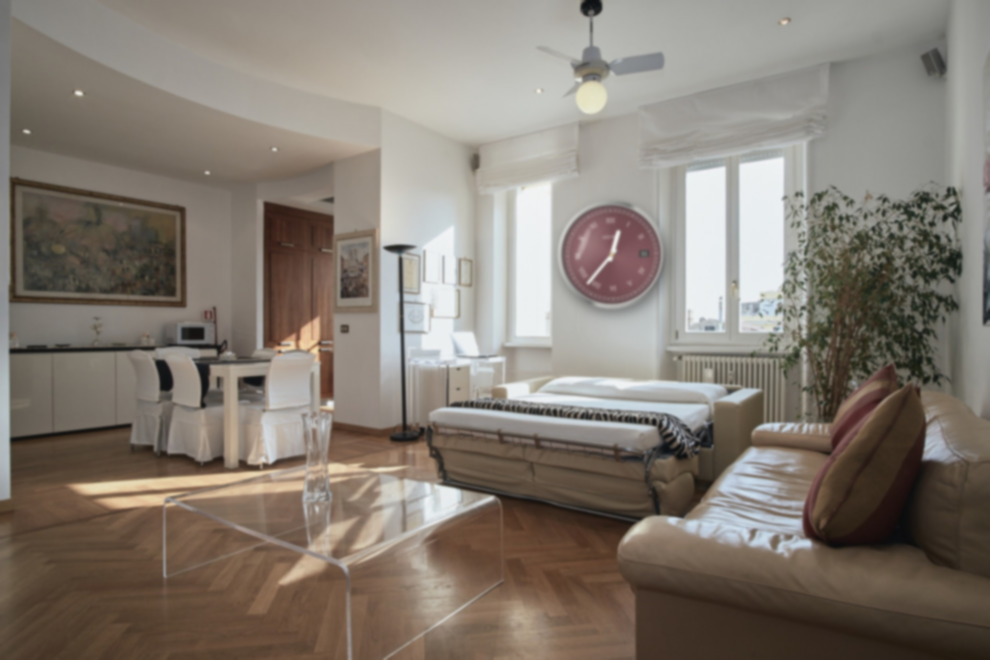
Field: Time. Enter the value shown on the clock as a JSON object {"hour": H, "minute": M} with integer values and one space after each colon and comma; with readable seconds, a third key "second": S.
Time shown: {"hour": 12, "minute": 37}
